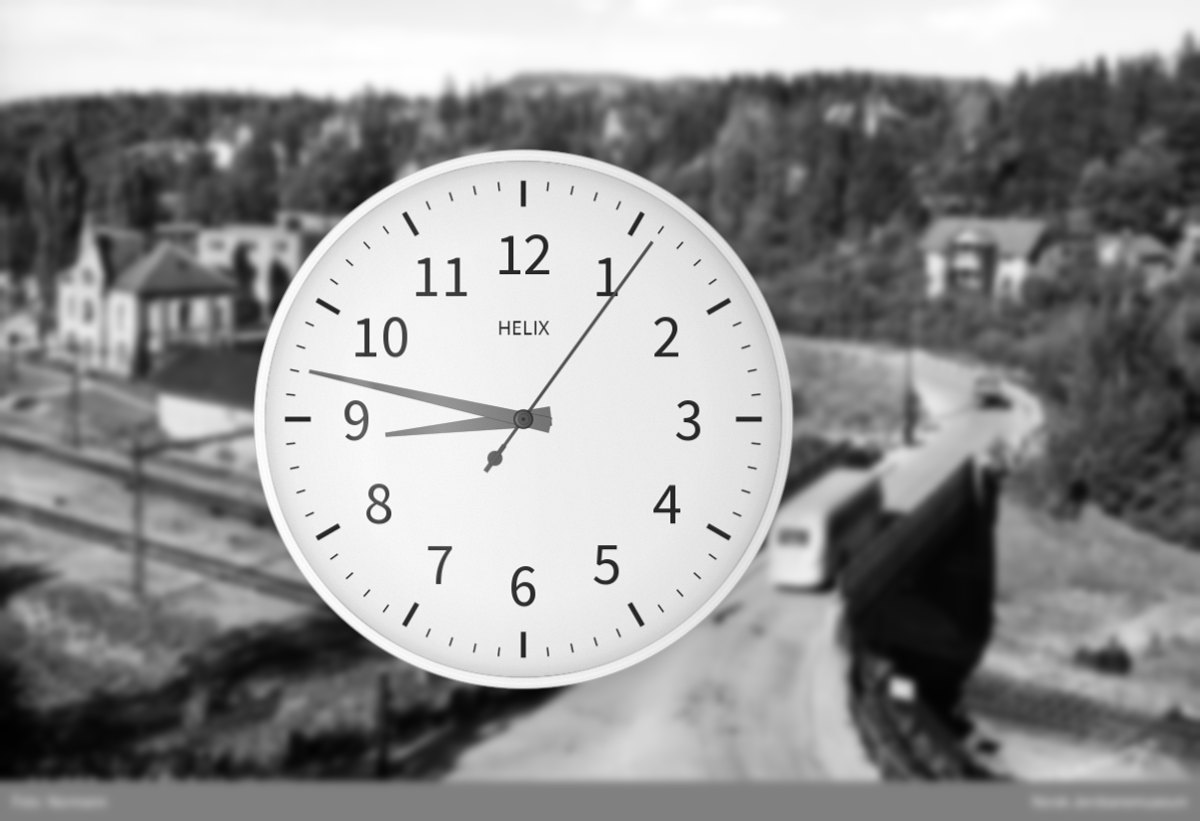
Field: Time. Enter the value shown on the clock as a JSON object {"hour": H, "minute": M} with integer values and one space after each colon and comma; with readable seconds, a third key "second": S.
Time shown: {"hour": 8, "minute": 47, "second": 6}
